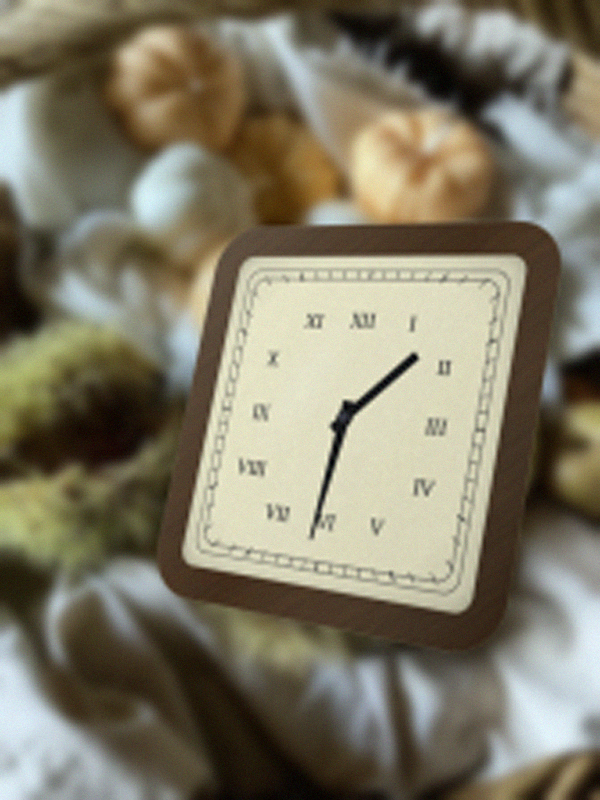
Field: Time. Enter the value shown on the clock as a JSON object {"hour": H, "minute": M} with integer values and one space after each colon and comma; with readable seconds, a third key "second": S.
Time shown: {"hour": 1, "minute": 31}
